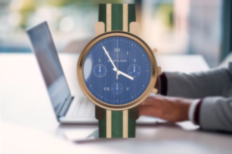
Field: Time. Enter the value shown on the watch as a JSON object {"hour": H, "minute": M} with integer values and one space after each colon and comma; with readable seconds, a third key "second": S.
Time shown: {"hour": 3, "minute": 55}
